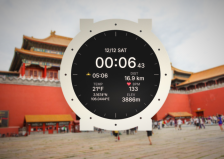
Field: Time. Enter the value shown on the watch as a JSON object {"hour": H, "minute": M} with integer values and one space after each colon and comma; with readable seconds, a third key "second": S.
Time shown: {"hour": 0, "minute": 6}
